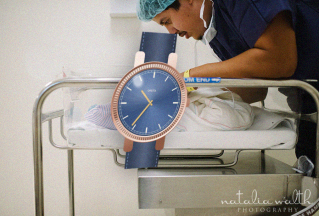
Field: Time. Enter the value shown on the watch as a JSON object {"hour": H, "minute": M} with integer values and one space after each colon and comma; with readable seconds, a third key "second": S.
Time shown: {"hour": 10, "minute": 36}
